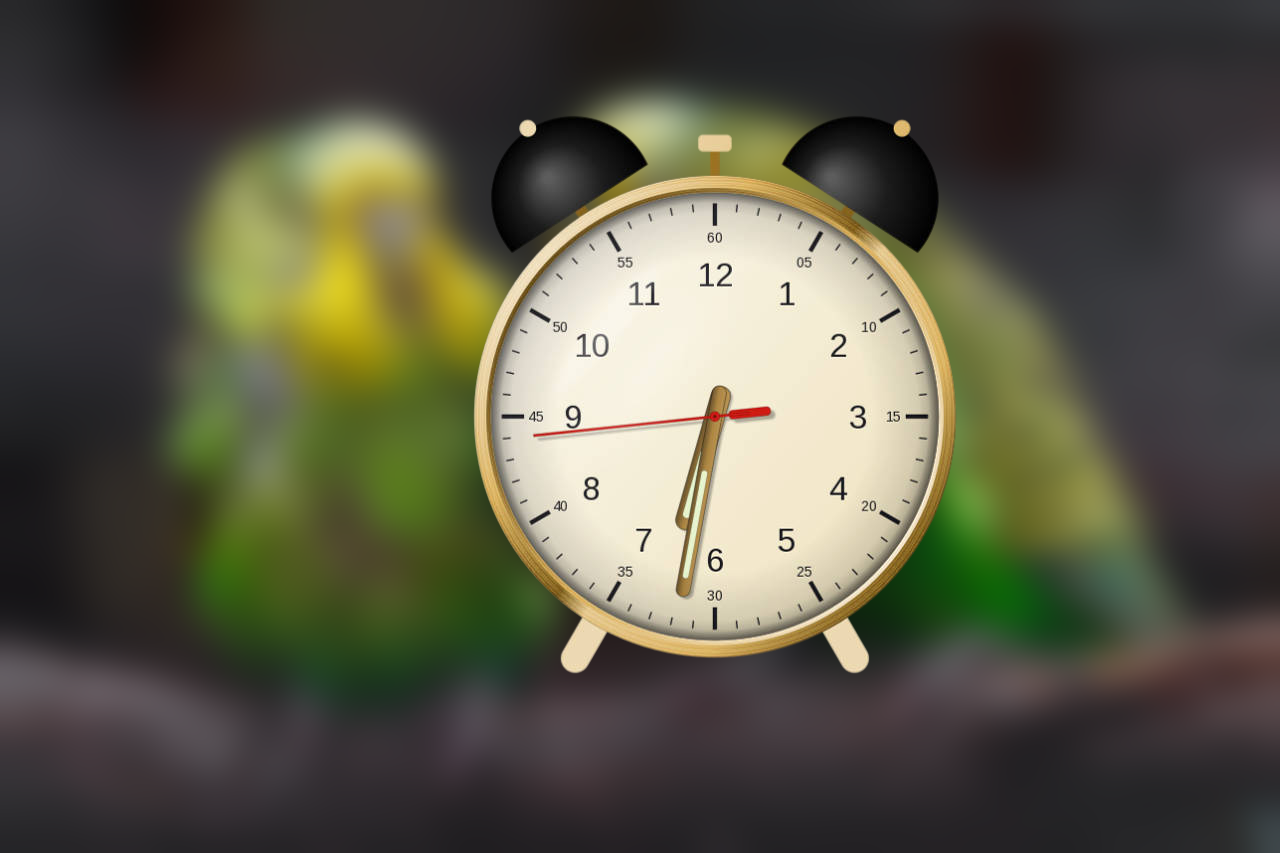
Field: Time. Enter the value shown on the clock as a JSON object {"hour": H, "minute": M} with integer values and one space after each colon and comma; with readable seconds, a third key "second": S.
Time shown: {"hour": 6, "minute": 31, "second": 44}
